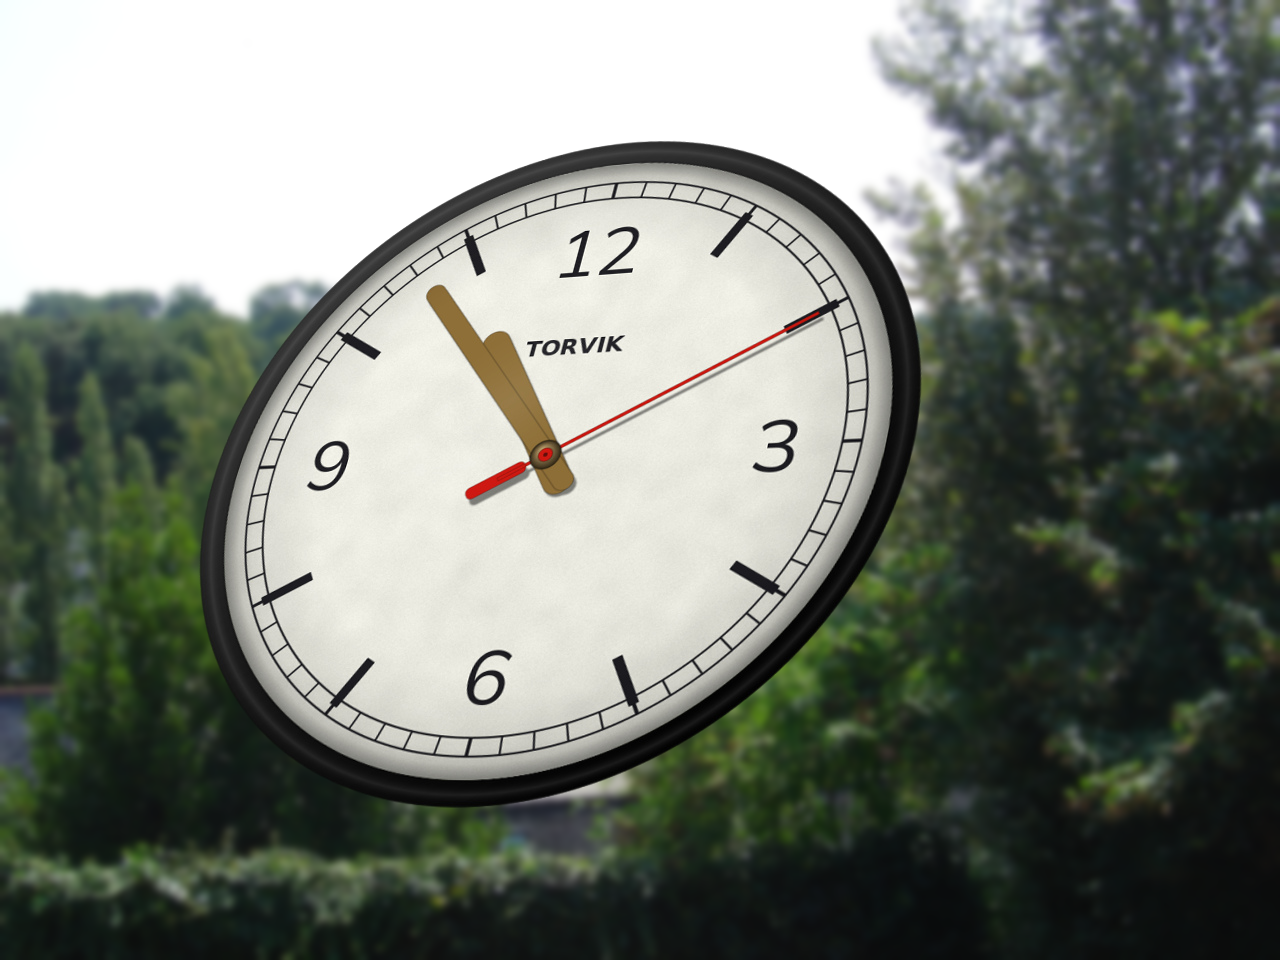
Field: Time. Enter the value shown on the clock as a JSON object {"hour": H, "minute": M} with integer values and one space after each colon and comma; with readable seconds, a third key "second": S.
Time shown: {"hour": 10, "minute": 53, "second": 10}
